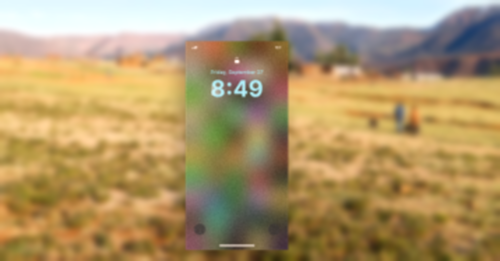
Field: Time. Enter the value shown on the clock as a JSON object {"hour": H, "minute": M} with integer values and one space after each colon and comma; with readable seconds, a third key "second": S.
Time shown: {"hour": 8, "minute": 49}
